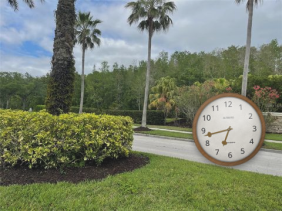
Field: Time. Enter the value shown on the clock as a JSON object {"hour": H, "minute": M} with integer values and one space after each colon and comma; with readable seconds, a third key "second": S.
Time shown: {"hour": 6, "minute": 43}
